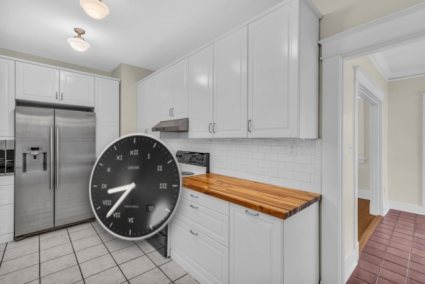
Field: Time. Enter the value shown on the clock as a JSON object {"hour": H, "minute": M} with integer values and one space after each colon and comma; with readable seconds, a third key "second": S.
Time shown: {"hour": 8, "minute": 37}
